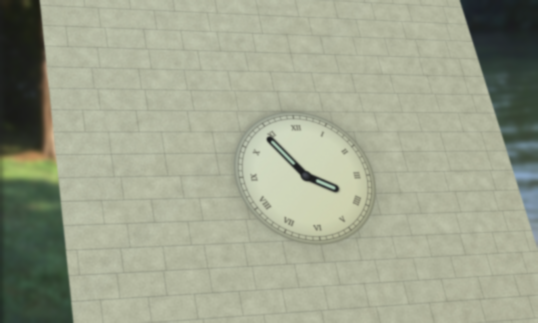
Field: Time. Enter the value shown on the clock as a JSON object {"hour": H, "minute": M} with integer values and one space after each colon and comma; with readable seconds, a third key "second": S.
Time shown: {"hour": 3, "minute": 54}
